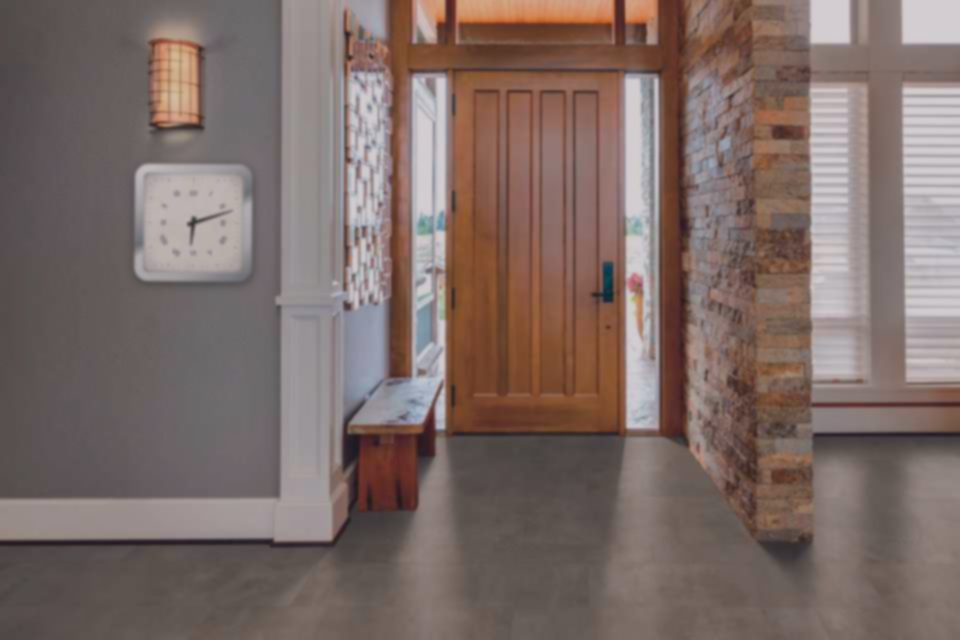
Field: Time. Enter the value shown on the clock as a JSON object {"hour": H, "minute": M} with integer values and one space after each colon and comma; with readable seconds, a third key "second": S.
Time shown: {"hour": 6, "minute": 12}
